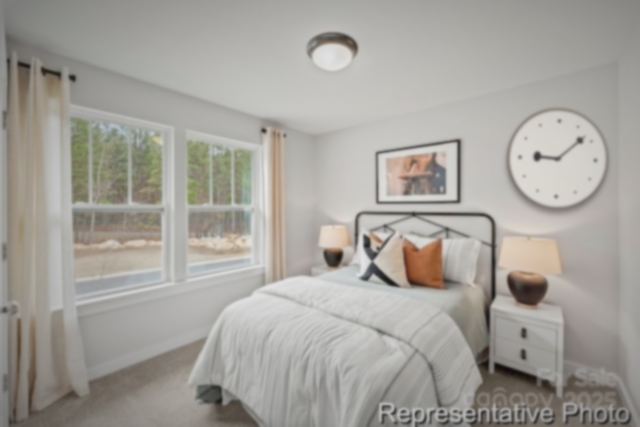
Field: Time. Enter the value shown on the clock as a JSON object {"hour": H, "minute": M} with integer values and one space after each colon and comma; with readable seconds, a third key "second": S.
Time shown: {"hour": 9, "minute": 8}
